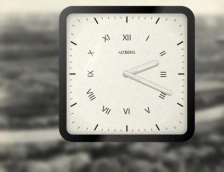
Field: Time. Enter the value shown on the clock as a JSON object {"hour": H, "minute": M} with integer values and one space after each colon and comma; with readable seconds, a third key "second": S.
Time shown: {"hour": 2, "minute": 19}
